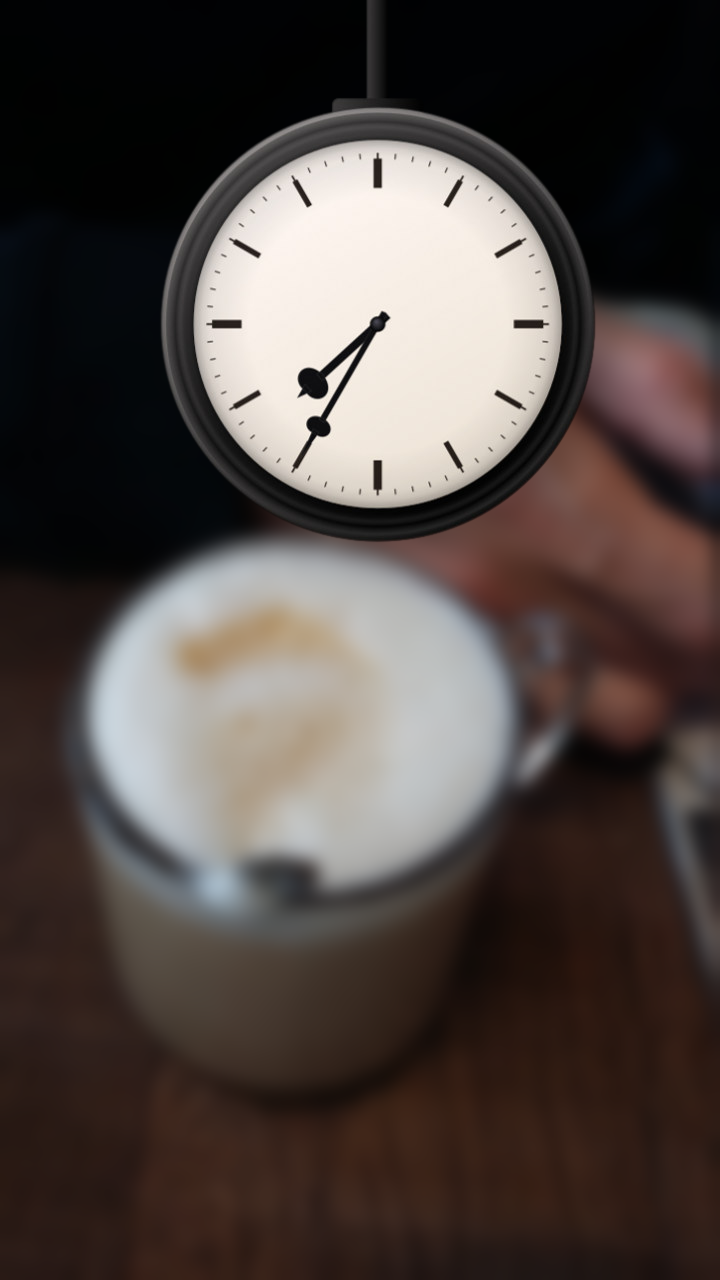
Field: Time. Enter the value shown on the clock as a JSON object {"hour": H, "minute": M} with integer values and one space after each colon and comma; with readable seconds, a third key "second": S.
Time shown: {"hour": 7, "minute": 35}
